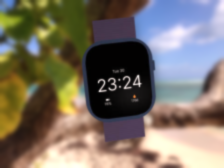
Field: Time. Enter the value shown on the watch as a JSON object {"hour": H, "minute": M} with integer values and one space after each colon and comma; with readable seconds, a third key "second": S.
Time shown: {"hour": 23, "minute": 24}
